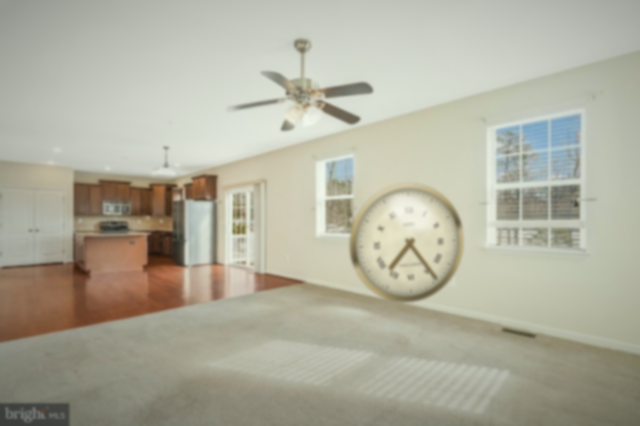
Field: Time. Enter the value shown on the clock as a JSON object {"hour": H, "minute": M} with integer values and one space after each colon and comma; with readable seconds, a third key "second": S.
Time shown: {"hour": 7, "minute": 24}
